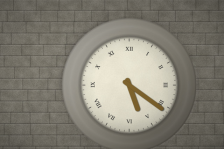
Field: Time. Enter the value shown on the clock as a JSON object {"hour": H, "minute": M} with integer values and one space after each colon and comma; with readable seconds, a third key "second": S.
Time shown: {"hour": 5, "minute": 21}
